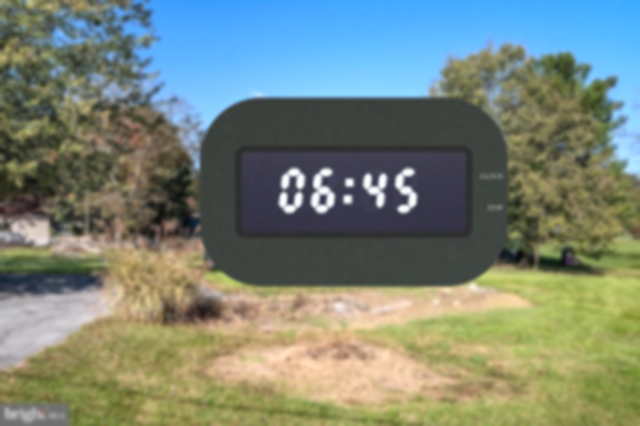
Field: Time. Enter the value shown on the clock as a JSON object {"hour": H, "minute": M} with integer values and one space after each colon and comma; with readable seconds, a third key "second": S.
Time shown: {"hour": 6, "minute": 45}
